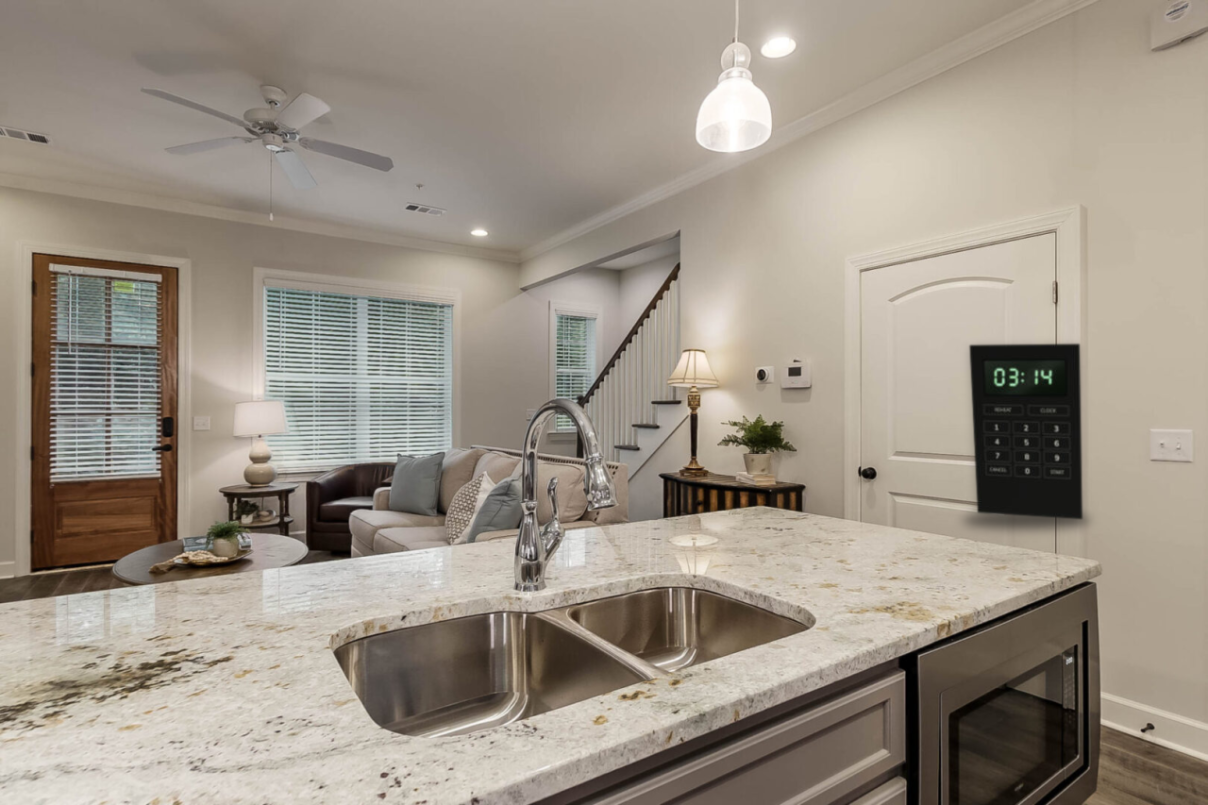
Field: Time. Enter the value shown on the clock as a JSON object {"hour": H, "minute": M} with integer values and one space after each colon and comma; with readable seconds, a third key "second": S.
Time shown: {"hour": 3, "minute": 14}
